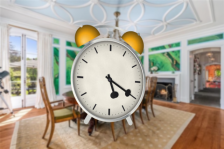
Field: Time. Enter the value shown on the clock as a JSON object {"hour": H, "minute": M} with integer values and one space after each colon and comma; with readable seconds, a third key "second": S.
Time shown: {"hour": 5, "minute": 20}
